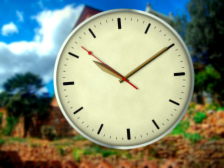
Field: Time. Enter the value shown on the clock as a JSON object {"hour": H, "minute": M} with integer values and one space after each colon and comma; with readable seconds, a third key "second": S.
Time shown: {"hour": 10, "minute": 9, "second": 52}
